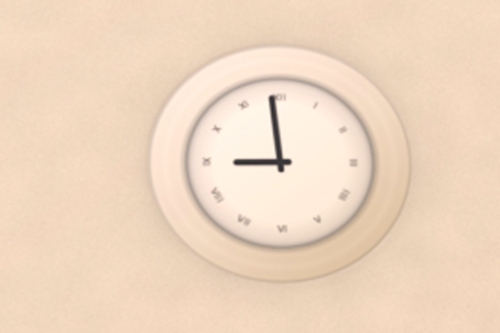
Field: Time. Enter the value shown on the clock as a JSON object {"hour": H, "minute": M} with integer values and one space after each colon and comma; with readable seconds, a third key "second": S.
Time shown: {"hour": 8, "minute": 59}
